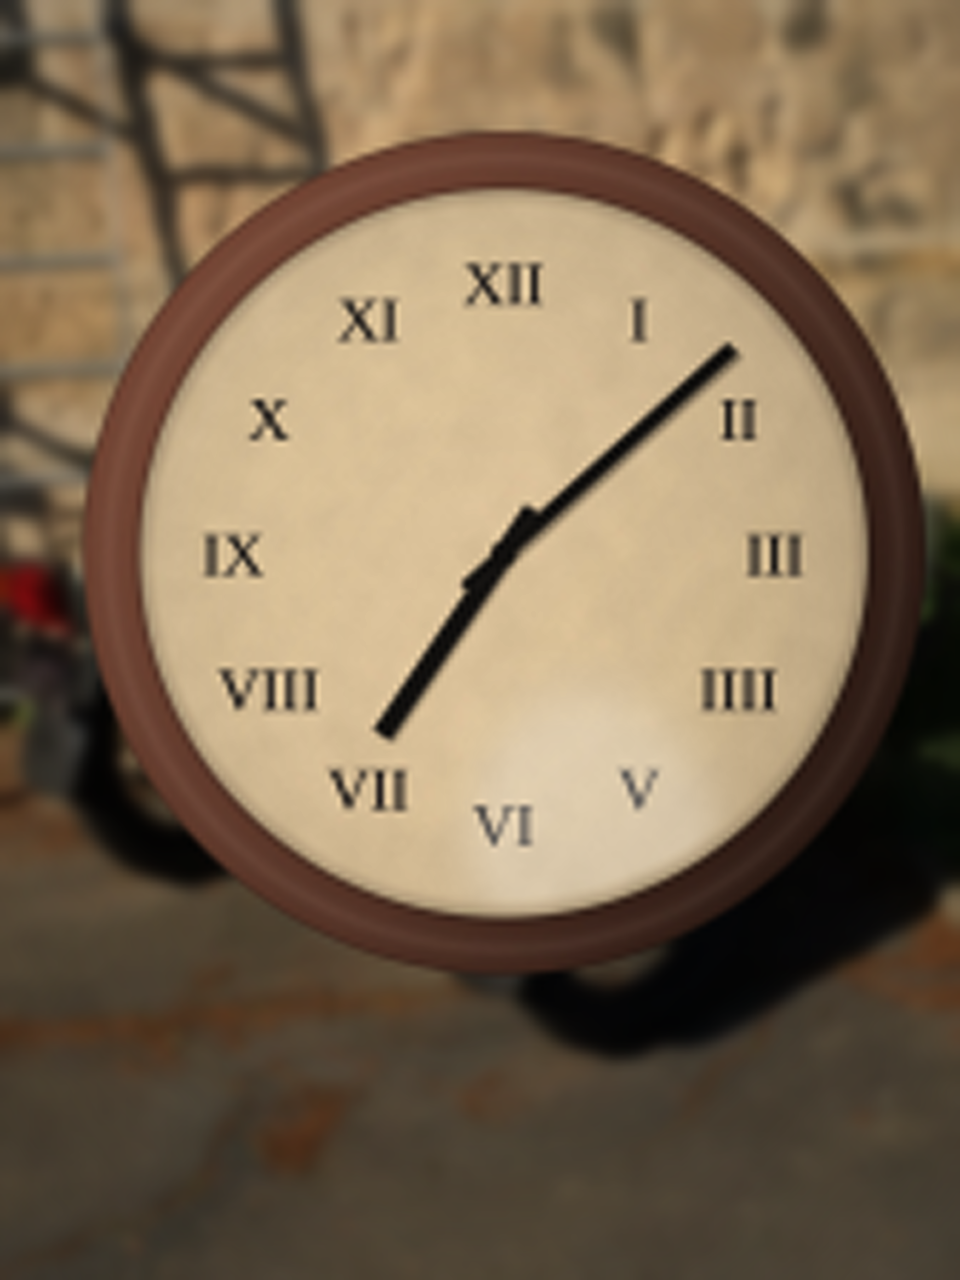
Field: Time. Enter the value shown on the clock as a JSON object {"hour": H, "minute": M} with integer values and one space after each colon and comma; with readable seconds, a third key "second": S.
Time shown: {"hour": 7, "minute": 8}
